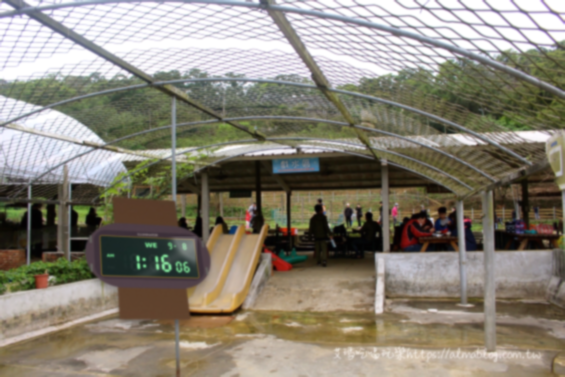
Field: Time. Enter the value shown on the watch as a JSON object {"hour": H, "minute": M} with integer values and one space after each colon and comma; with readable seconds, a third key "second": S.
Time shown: {"hour": 1, "minute": 16, "second": 6}
